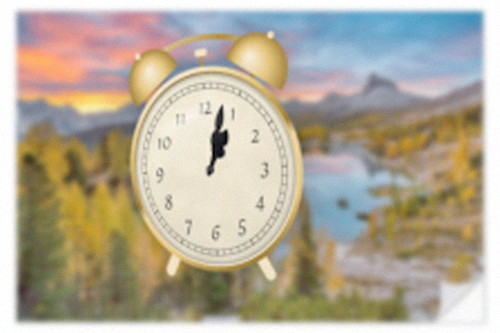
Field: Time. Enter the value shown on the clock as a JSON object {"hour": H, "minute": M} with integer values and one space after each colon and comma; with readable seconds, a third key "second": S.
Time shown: {"hour": 1, "minute": 3}
